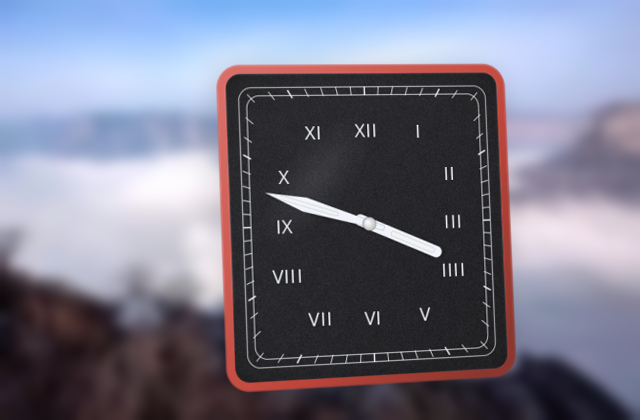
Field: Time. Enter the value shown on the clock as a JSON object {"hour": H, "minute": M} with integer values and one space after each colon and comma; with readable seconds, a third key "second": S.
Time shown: {"hour": 3, "minute": 48}
